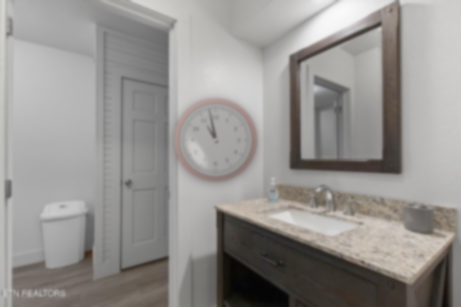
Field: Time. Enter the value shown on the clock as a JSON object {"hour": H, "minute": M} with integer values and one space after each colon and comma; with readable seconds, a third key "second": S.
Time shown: {"hour": 10, "minute": 58}
